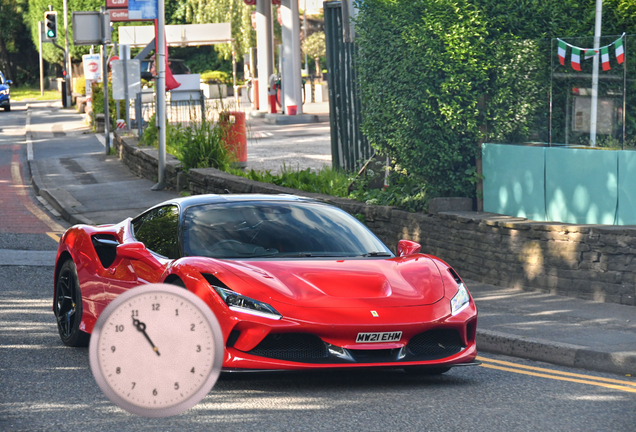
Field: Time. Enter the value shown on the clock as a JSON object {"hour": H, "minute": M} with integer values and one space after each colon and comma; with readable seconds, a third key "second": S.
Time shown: {"hour": 10, "minute": 54}
